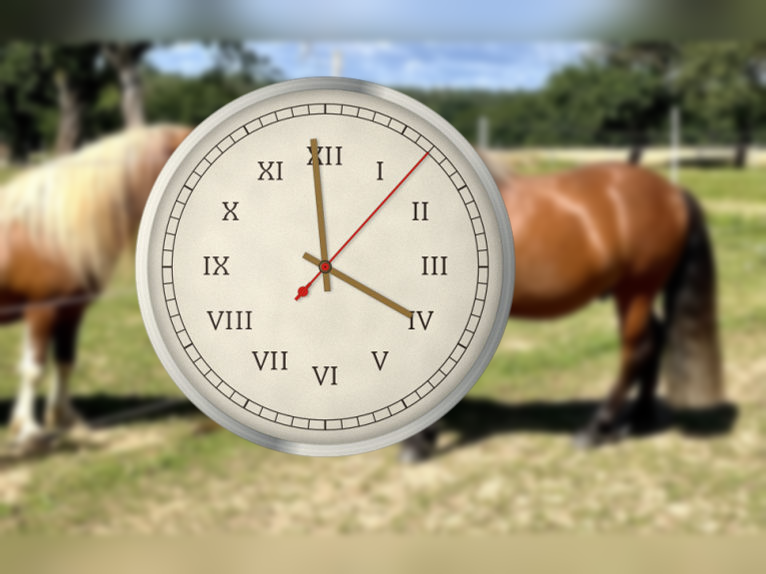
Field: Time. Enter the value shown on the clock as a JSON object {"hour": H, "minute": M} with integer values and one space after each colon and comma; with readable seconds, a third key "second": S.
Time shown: {"hour": 3, "minute": 59, "second": 7}
